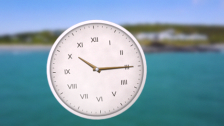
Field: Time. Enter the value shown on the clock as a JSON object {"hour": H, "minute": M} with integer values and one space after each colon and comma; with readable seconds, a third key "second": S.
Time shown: {"hour": 10, "minute": 15}
